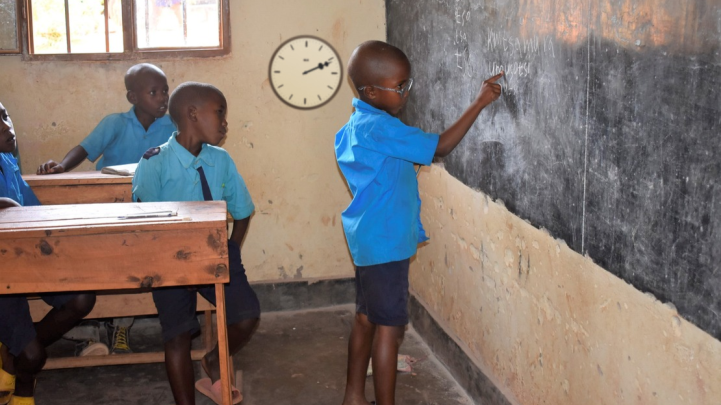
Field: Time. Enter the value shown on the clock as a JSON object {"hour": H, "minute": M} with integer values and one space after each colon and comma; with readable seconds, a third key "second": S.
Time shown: {"hour": 2, "minute": 11}
